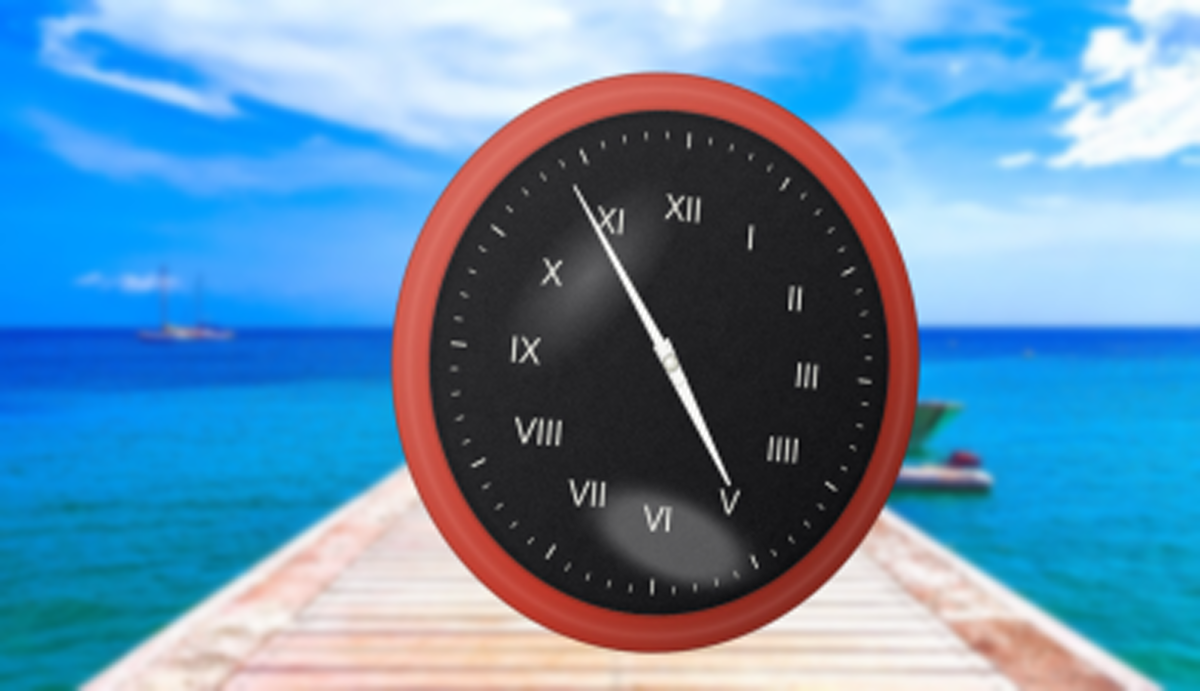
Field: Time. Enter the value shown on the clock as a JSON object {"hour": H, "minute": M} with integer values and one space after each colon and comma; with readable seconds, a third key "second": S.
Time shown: {"hour": 4, "minute": 54}
